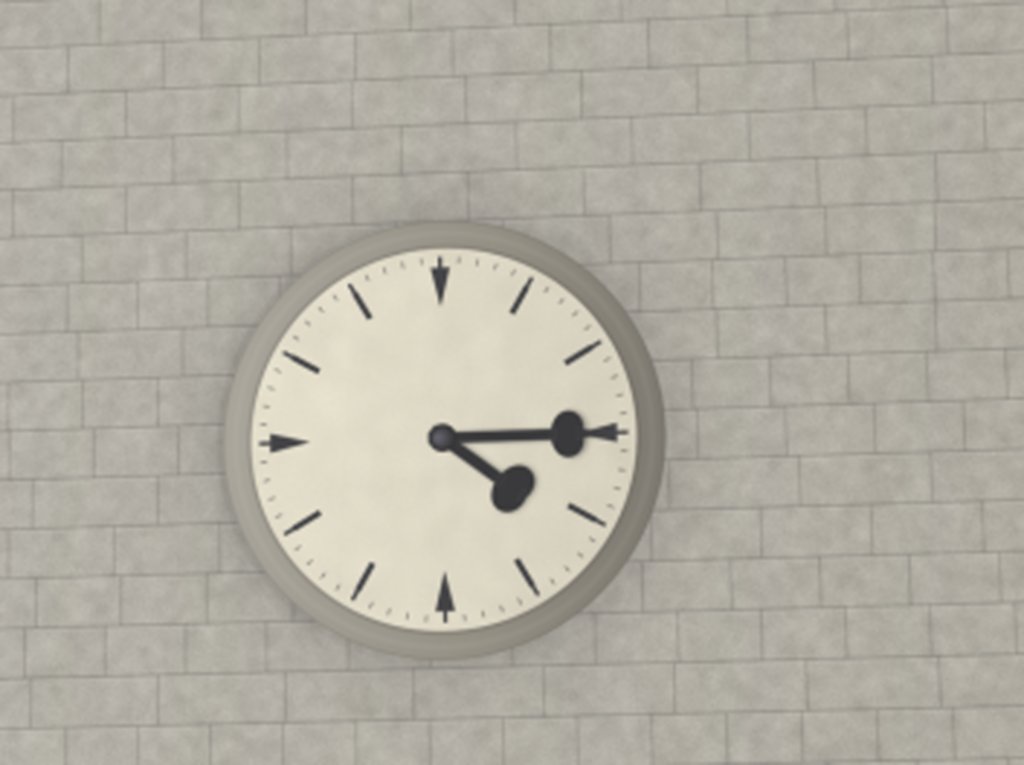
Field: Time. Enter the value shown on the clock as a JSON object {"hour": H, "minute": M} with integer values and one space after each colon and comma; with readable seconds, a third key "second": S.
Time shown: {"hour": 4, "minute": 15}
